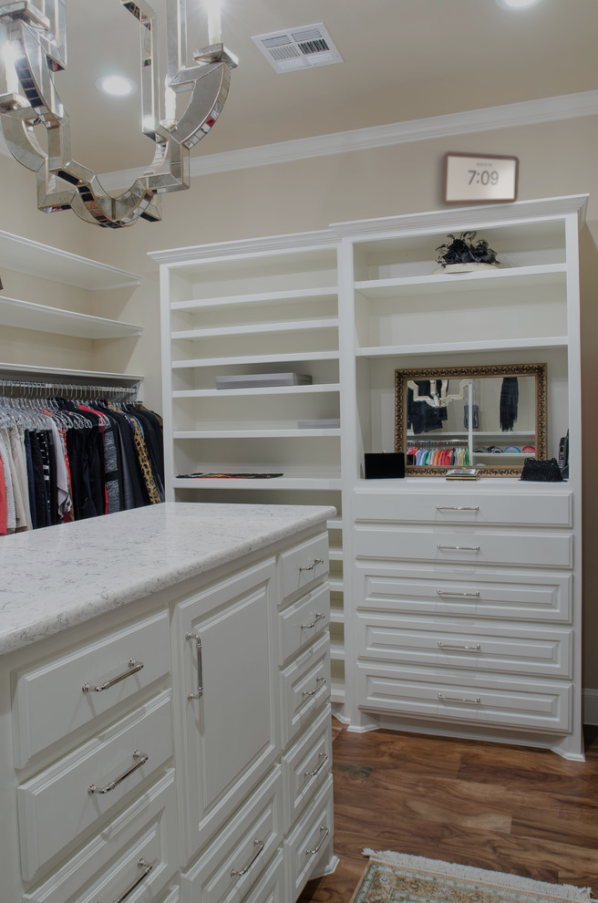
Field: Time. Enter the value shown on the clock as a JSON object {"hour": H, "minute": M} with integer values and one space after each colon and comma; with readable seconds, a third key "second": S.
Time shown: {"hour": 7, "minute": 9}
